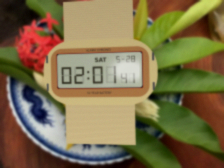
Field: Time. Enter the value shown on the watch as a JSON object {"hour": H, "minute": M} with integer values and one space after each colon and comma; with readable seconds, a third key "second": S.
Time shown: {"hour": 2, "minute": 1, "second": 41}
